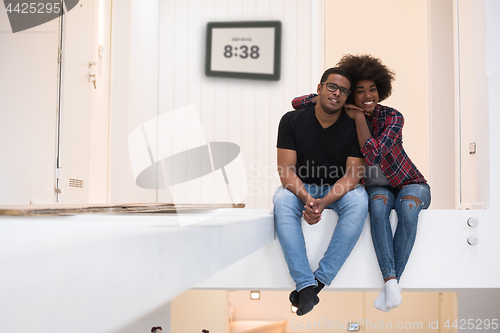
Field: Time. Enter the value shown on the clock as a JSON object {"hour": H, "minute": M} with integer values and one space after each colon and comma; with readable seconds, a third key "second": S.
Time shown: {"hour": 8, "minute": 38}
